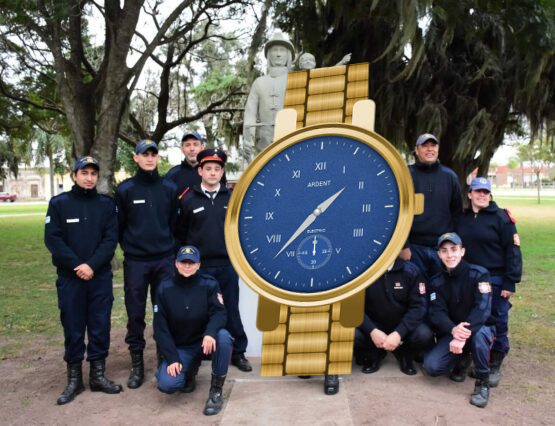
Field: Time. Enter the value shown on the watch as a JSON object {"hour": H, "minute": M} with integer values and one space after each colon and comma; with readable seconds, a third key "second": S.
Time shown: {"hour": 1, "minute": 37}
